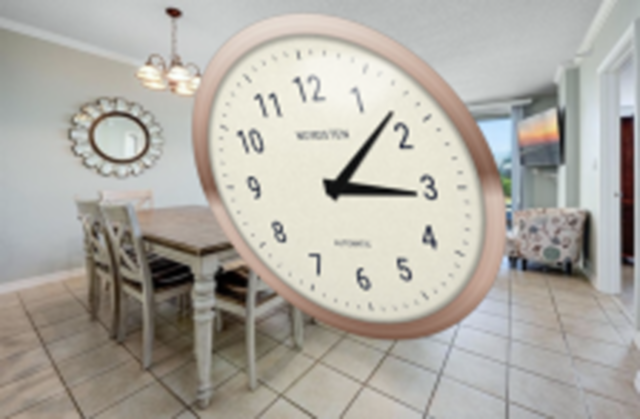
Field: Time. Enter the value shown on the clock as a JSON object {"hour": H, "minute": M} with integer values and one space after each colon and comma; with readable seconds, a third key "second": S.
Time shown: {"hour": 3, "minute": 8}
